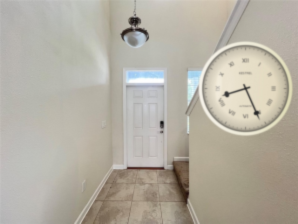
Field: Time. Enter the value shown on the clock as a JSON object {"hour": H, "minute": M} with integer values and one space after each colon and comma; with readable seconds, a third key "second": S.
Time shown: {"hour": 8, "minute": 26}
